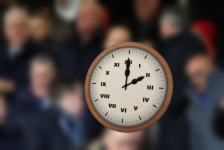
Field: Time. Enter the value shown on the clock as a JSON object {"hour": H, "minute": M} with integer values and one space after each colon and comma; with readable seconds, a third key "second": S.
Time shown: {"hour": 2, "minute": 0}
